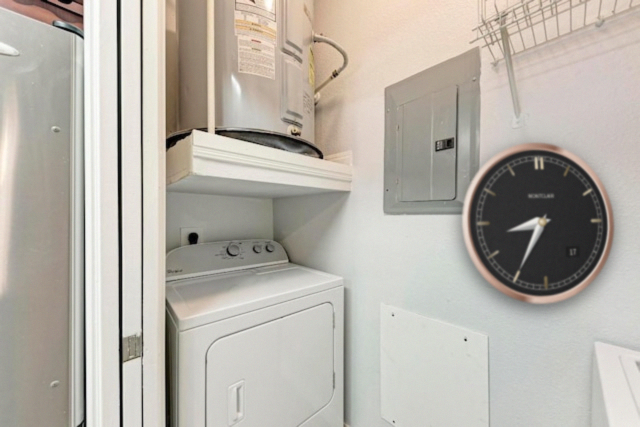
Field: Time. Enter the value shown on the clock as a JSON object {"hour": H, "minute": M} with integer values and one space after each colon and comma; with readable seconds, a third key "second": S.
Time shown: {"hour": 8, "minute": 35}
